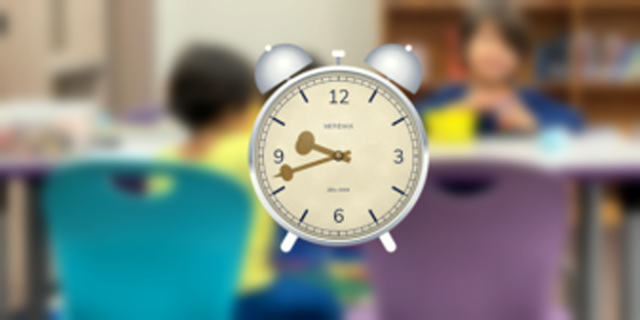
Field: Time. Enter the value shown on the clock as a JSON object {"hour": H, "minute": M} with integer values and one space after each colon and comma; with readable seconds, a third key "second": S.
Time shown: {"hour": 9, "minute": 42}
